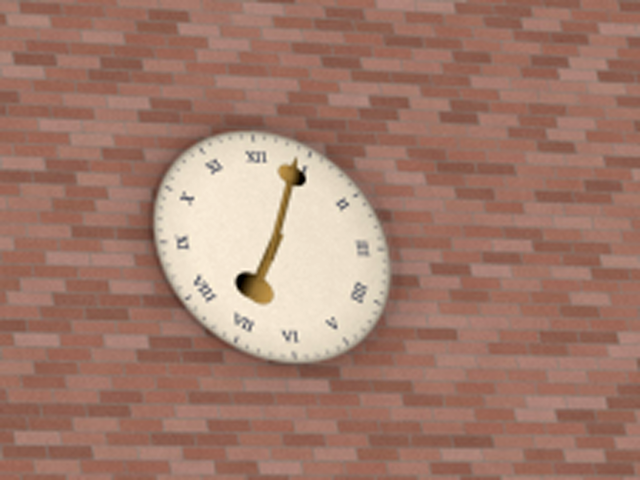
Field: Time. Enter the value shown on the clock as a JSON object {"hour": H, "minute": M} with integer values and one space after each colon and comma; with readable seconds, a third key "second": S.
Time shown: {"hour": 7, "minute": 4}
